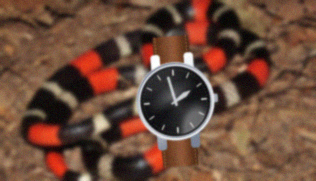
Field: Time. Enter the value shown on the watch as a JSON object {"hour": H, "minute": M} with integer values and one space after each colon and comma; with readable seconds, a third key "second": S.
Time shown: {"hour": 1, "minute": 58}
